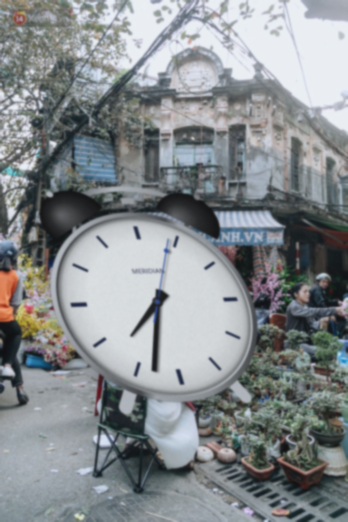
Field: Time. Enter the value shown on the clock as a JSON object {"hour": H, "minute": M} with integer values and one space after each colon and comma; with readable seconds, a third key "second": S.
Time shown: {"hour": 7, "minute": 33, "second": 4}
